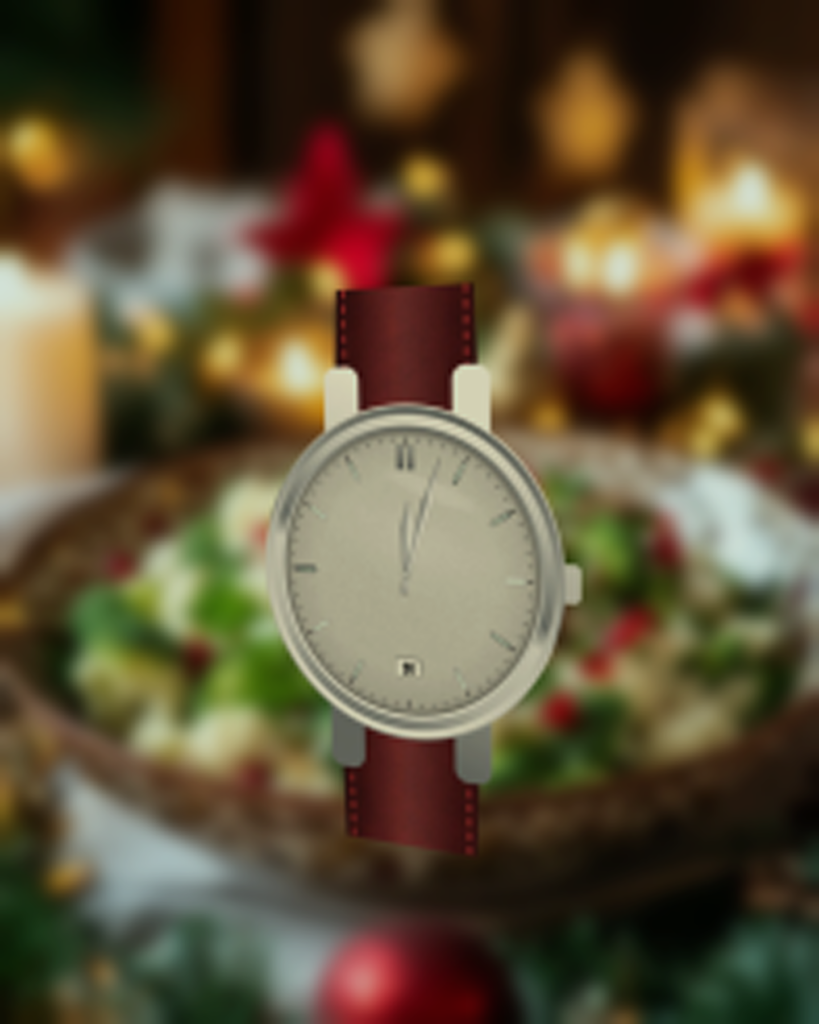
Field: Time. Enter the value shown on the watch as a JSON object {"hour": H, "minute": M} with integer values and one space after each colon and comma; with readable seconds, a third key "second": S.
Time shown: {"hour": 12, "minute": 3}
